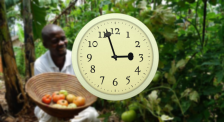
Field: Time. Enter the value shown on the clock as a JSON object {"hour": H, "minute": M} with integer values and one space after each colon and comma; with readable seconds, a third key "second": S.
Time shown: {"hour": 2, "minute": 57}
